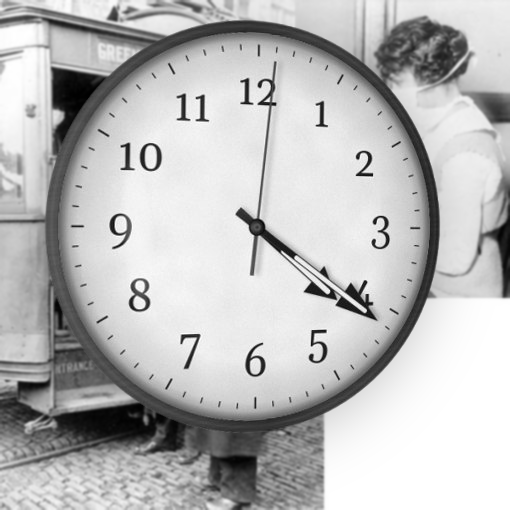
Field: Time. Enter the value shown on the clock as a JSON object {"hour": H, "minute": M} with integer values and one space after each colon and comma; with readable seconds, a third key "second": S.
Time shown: {"hour": 4, "minute": 21, "second": 1}
